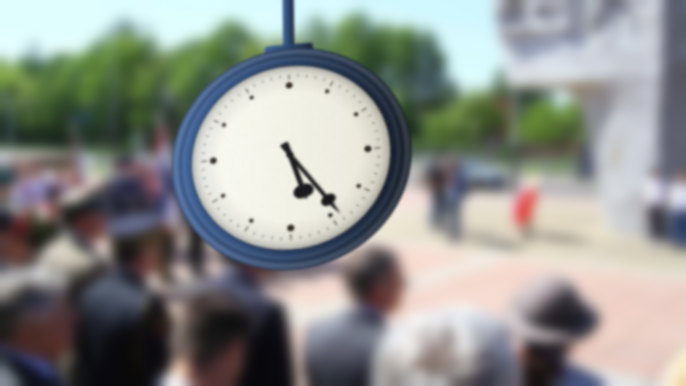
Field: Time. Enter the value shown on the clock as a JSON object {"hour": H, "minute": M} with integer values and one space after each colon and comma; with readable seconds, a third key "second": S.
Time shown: {"hour": 5, "minute": 24}
